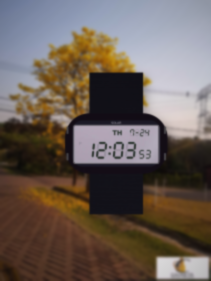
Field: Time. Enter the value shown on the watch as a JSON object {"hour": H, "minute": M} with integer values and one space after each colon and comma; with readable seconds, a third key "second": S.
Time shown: {"hour": 12, "minute": 3}
